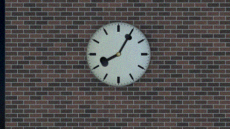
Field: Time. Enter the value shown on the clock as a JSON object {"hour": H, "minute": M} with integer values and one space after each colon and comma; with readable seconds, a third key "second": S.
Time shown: {"hour": 8, "minute": 5}
